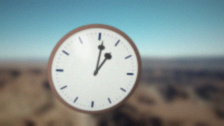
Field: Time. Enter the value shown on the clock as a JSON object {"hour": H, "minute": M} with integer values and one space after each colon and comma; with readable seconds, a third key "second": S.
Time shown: {"hour": 1, "minute": 1}
